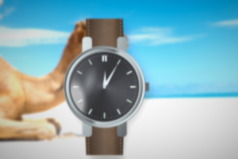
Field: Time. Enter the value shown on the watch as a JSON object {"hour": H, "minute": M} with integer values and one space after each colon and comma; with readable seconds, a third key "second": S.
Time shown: {"hour": 12, "minute": 5}
